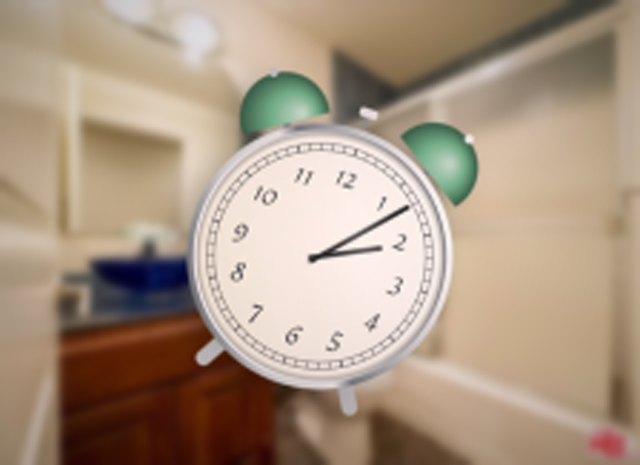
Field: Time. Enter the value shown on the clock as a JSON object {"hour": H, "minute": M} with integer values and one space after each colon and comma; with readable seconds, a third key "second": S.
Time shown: {"hour": 2, "minute": 7}
